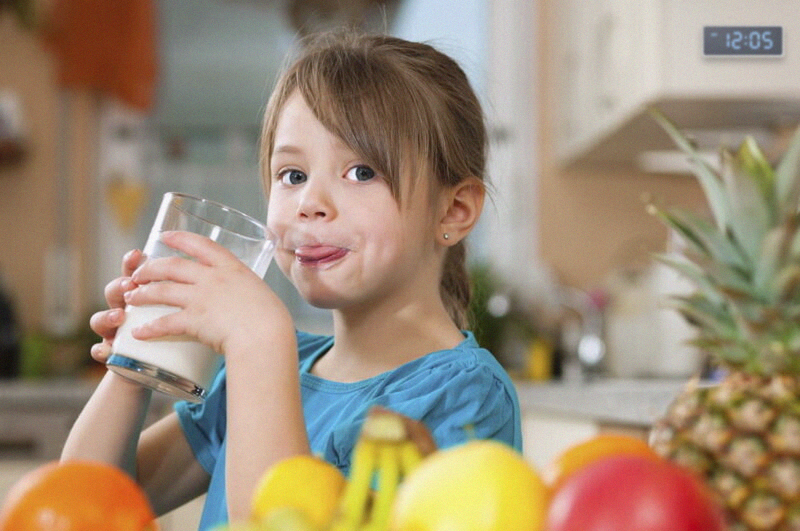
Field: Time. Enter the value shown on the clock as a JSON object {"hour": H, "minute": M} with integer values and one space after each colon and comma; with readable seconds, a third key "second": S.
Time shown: {"hour": 12, "minute": 5}
